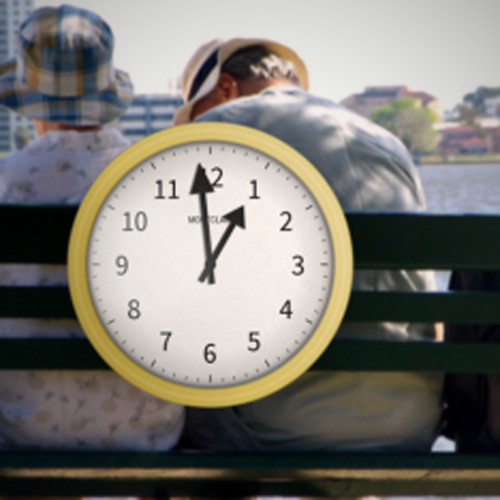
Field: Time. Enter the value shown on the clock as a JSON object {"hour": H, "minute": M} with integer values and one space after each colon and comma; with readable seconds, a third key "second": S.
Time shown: {"hour": 12, "minute": 59}
